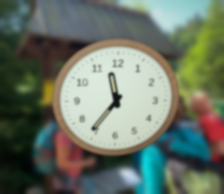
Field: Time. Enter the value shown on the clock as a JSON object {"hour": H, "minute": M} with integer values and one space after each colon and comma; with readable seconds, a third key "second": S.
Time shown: {"hour": 11, "minute": 36}
